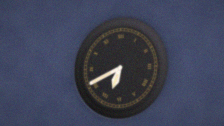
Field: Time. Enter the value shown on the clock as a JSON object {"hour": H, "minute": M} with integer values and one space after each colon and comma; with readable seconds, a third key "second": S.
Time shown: {"hour": 6, "minute": 41}
